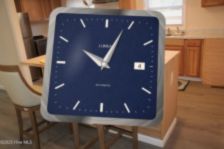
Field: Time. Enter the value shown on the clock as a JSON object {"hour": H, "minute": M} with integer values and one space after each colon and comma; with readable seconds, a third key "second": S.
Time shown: {"hour": 10, "minute": 4}
